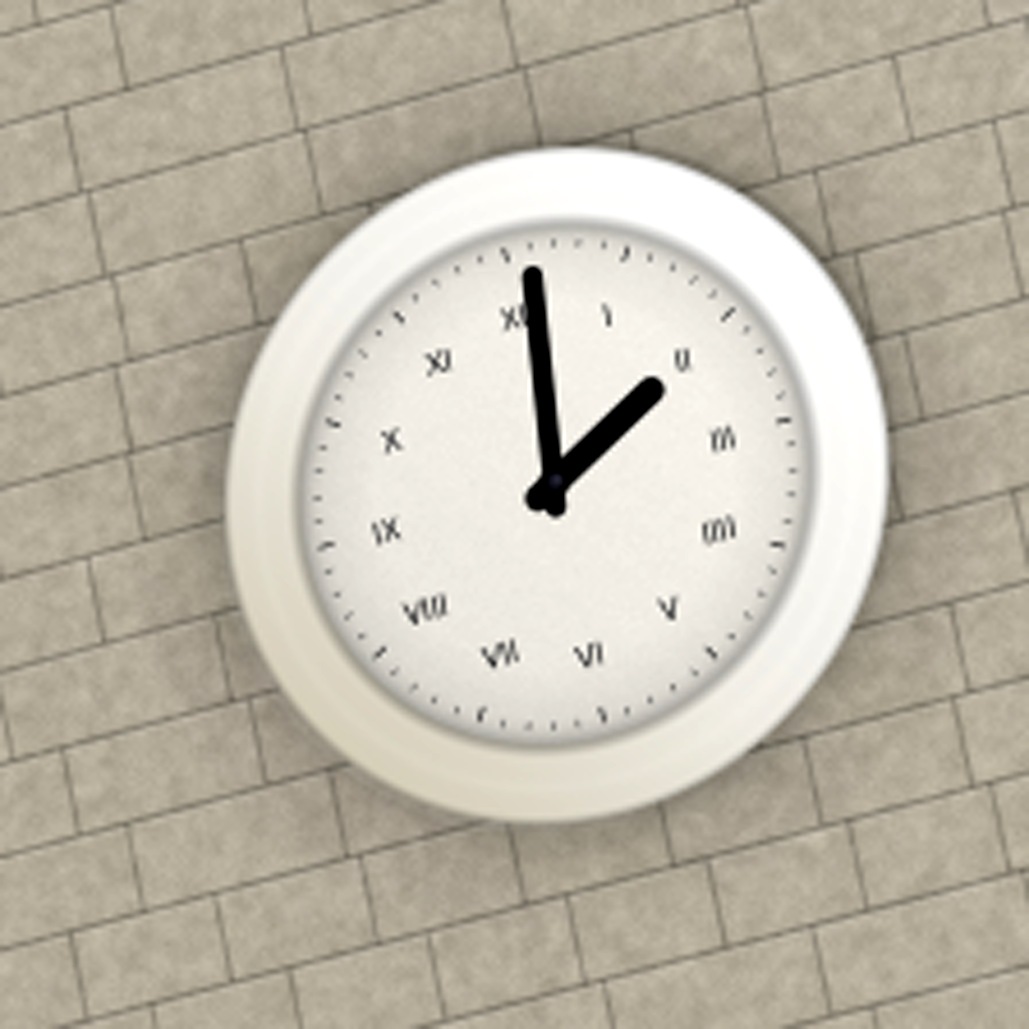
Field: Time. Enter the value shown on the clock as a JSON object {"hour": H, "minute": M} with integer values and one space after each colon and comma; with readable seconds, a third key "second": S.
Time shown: {"hour": 2, "minute": 1}
